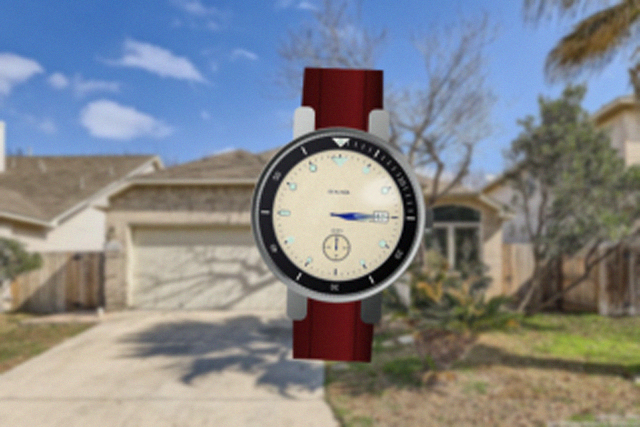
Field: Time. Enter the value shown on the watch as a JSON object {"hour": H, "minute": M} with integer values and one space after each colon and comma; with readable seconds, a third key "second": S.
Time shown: {"hour": 3, "minute": 15}
